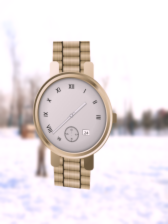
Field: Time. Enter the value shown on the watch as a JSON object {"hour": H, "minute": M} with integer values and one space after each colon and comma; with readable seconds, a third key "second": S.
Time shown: {"hour": 1, "minute": 38}
